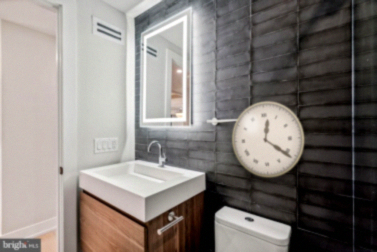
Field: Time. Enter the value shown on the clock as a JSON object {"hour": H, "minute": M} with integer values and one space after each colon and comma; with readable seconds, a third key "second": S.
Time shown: {"hour": 12, "minute": 21}
